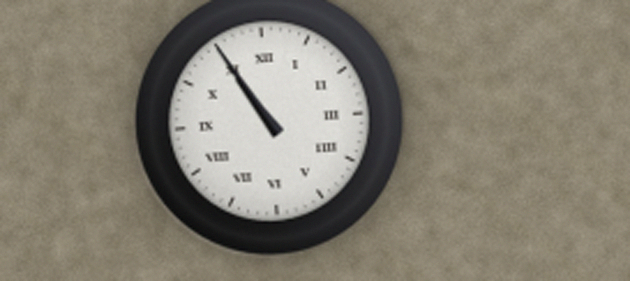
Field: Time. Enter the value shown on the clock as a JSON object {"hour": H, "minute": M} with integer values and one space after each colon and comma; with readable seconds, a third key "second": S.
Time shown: {"hour": 10, "minute": 55}
